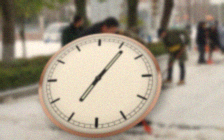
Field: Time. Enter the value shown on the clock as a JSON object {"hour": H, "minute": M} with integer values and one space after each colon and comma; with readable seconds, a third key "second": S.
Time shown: {"hour": 7, "minute": 6}
